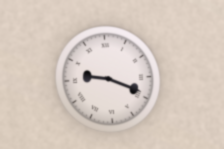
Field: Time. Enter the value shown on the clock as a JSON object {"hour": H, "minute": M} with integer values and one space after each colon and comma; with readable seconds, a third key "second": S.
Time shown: {"hour": 9, "minute": 19}
